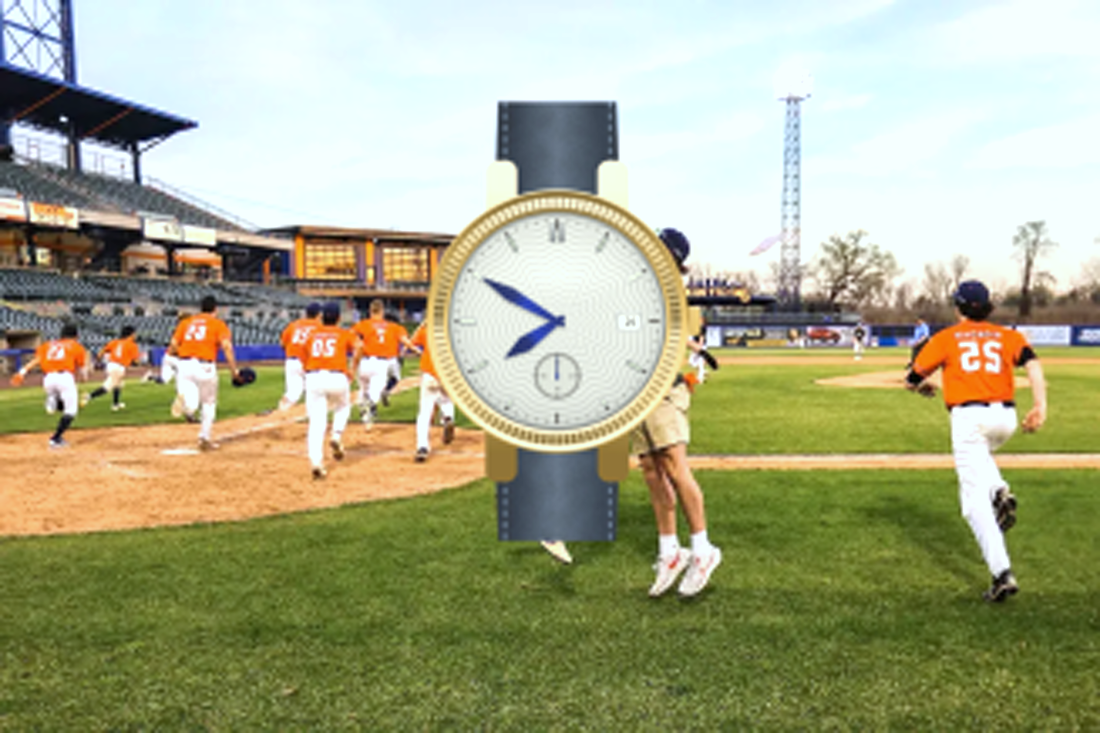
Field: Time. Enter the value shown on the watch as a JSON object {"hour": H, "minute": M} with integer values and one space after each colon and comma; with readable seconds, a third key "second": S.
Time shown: {"hour": 7, "minute": 50}
